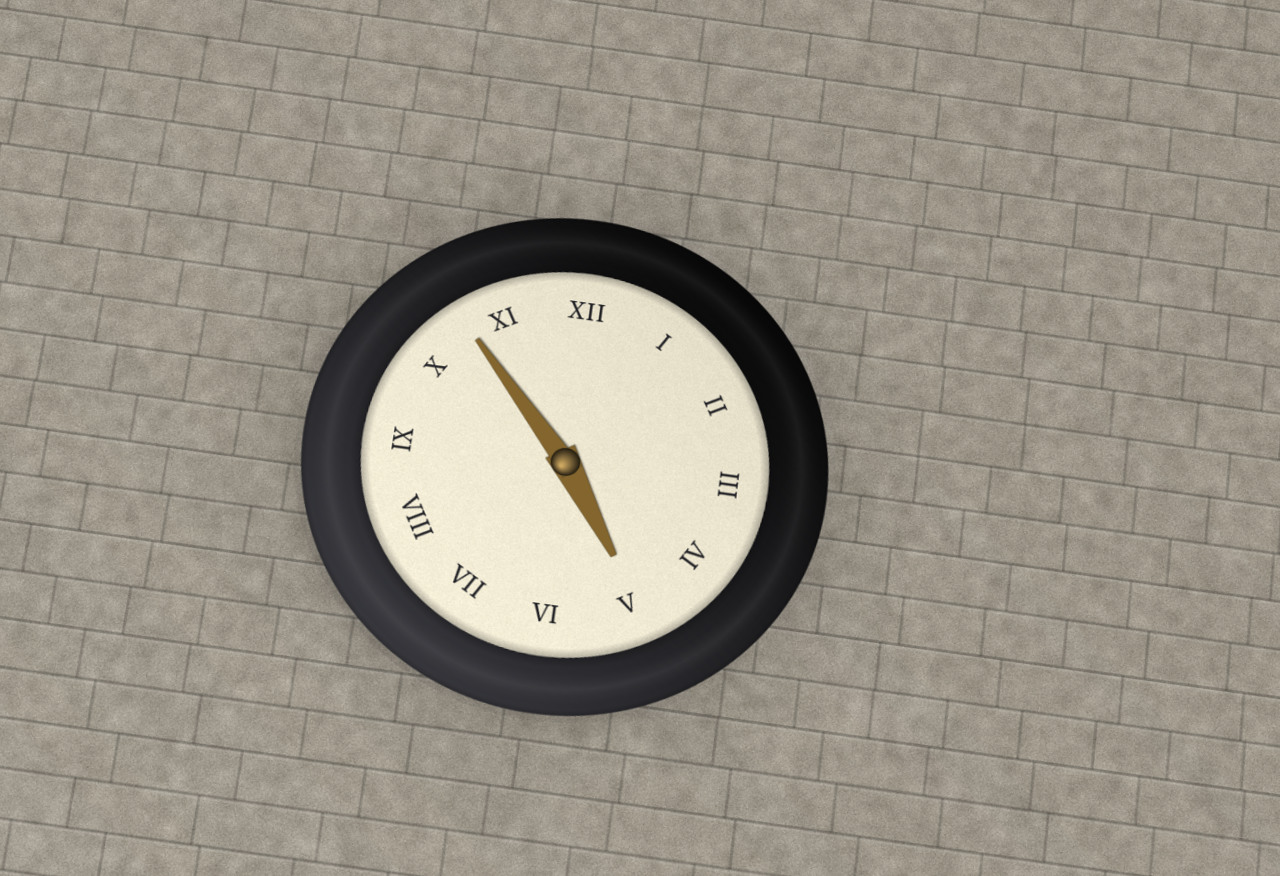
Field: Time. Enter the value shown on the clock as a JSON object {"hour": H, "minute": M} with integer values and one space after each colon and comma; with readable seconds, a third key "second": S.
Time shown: {"hour": 4, "minute": 53}
